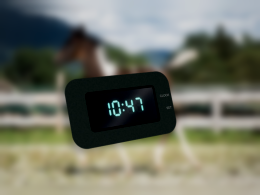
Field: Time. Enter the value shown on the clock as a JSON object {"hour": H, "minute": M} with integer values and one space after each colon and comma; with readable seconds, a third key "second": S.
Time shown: {"hour": 10, "minute": 47}
